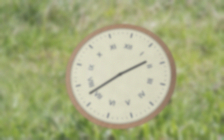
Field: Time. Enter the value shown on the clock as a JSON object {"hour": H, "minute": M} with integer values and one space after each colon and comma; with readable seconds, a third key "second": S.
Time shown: {"hour": 1, "minute": 37}
